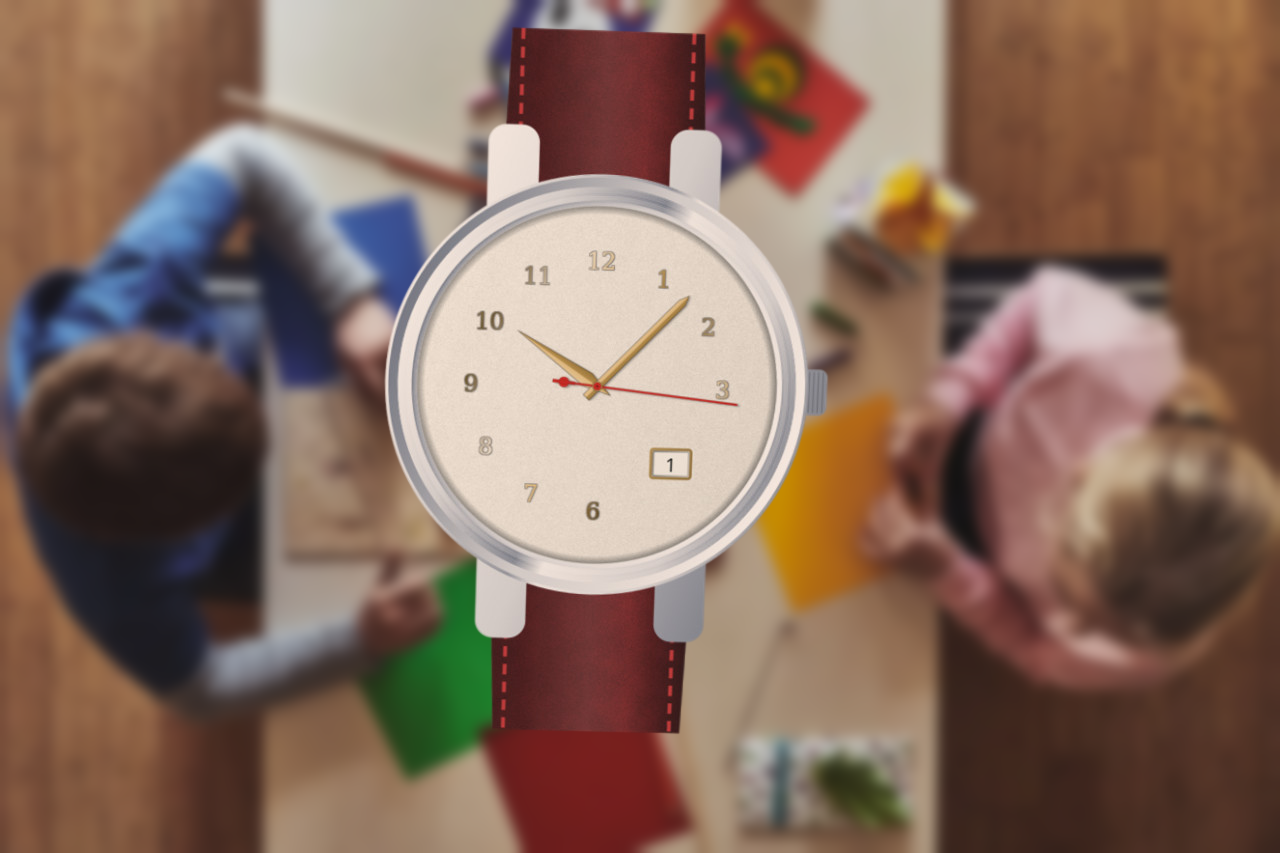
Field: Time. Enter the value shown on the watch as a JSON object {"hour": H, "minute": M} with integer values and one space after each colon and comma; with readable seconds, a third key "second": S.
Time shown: {"hour": 10, "minute": 7, "second": 16}
